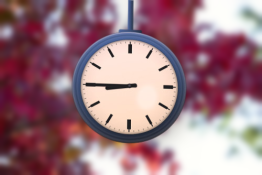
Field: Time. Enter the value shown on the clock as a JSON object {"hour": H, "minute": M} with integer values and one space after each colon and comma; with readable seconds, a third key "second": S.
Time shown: {"hour": 8, "minute": 45}
